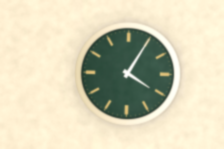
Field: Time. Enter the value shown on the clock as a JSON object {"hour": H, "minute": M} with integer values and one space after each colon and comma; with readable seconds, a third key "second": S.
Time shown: {"hour": 4, "minute": 5}
